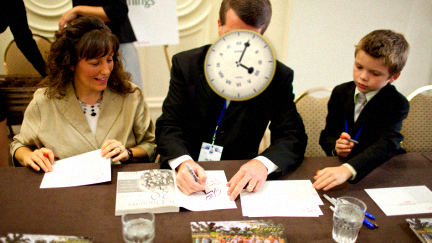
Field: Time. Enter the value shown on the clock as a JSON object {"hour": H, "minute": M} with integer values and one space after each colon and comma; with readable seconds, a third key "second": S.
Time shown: {"hour": 4, "minute": 4}
